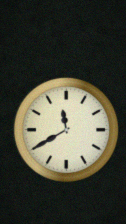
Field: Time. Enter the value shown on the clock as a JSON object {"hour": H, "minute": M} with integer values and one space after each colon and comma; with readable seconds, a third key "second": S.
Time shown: {"hour": 11, "minute": 40}
